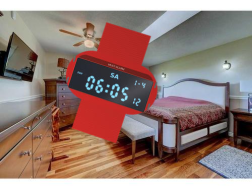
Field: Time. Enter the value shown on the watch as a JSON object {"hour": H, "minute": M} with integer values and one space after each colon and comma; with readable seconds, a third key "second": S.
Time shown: {"hour": 6, "minute": 5, "second": 12}
